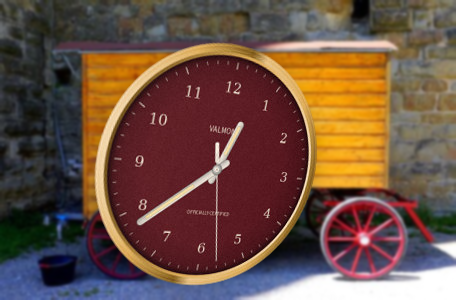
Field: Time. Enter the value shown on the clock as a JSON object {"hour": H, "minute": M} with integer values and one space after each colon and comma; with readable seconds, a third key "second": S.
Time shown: {"hour": 12, "minute": 38, "second": 28}
